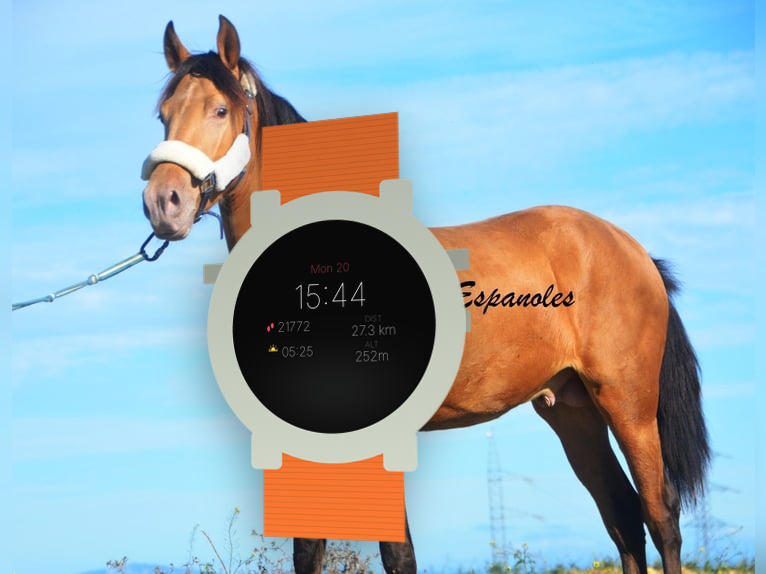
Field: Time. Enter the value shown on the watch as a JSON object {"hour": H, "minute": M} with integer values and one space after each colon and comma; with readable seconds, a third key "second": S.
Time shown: {"hour": 15, "minute": 44}
